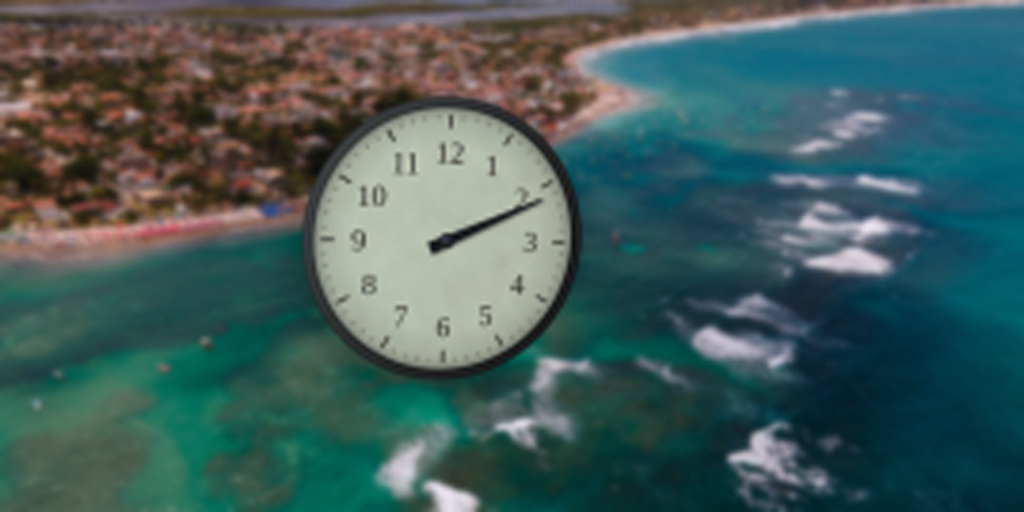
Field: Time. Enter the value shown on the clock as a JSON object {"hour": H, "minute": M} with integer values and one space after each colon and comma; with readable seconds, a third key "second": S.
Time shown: {"hour": 2, "minute": 11}
